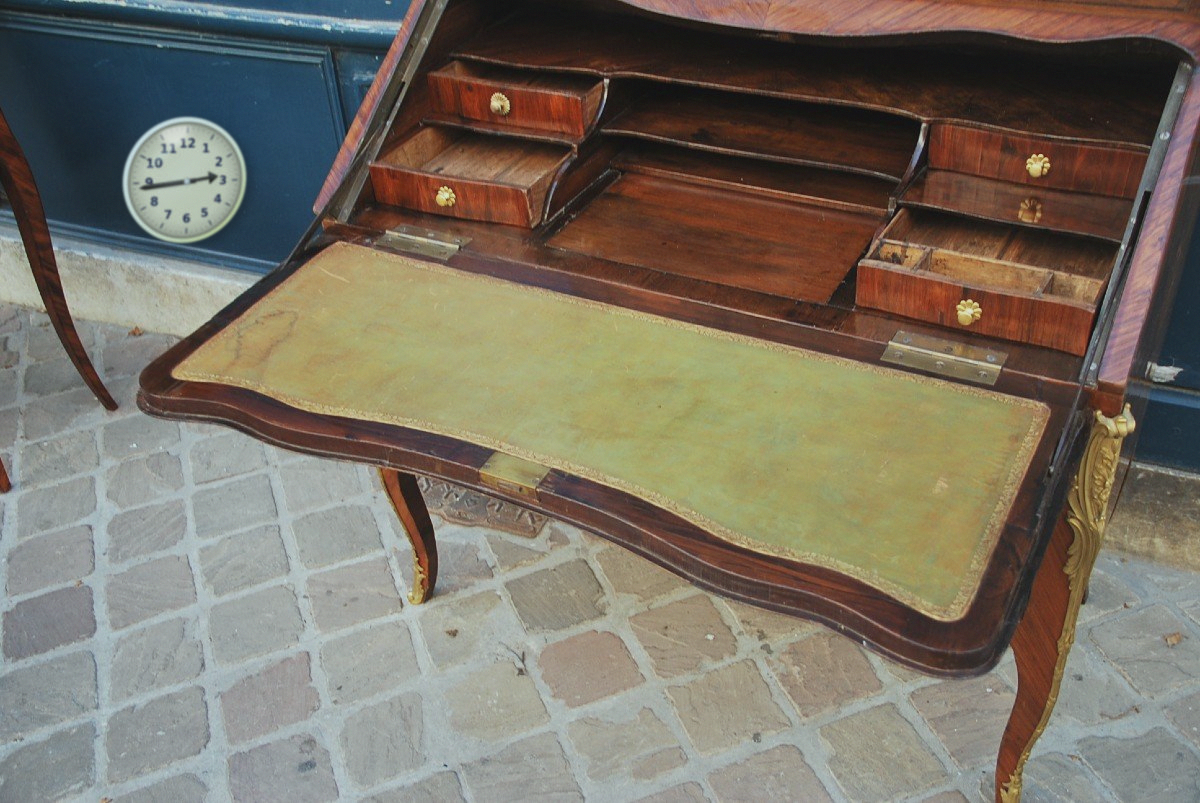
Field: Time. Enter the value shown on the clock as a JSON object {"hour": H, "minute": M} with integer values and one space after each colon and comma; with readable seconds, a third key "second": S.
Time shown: {"hour": 2, "minute": 44}
